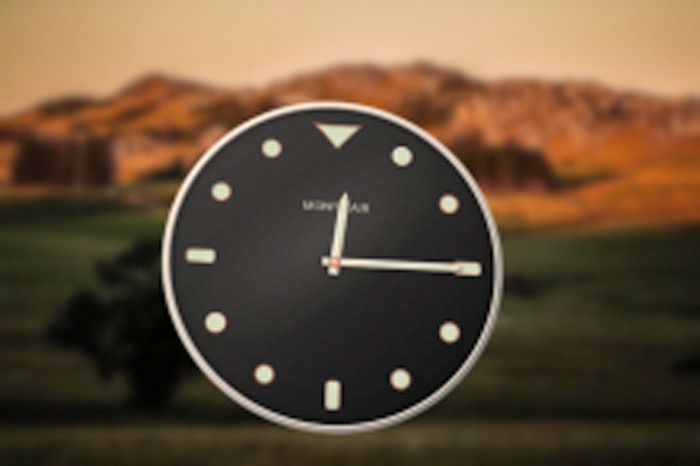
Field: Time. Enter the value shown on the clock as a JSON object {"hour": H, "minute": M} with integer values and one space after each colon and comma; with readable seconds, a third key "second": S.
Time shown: {"hour": 12, "minute": 15}
